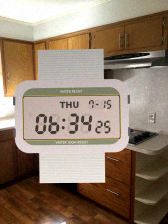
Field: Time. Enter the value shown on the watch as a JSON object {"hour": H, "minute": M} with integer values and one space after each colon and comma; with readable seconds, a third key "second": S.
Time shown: {"hour": 6, "minute": 34, "second": 25}
